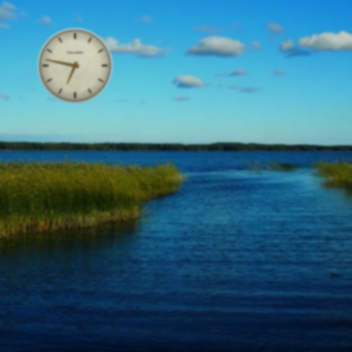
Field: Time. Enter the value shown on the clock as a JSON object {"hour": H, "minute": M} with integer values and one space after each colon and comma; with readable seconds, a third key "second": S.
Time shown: {"hour": 6, "minute": 47}
